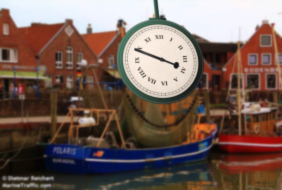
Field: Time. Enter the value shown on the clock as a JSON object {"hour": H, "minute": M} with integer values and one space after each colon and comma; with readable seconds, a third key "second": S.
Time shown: {"hour": 3, "minute": 49}
